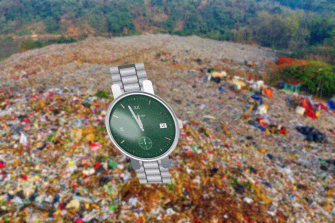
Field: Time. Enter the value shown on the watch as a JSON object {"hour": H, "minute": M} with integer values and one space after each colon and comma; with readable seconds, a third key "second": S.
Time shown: {"hour": 11, "minute": 57}
